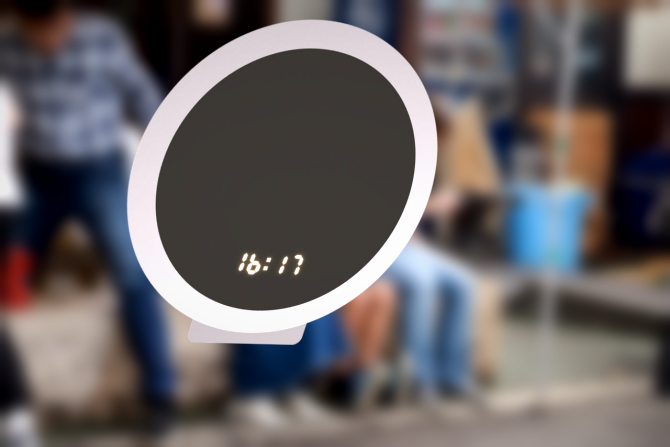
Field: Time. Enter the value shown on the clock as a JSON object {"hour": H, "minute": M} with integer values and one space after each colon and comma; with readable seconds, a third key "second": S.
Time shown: {"hour": 16, "minute": 17}
